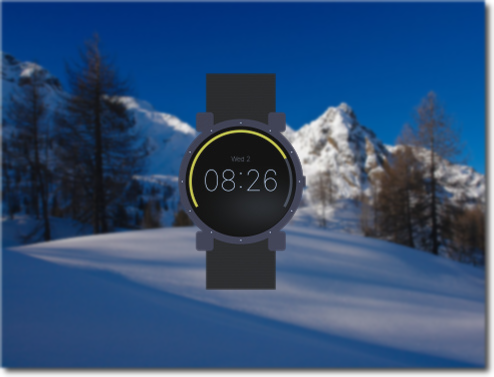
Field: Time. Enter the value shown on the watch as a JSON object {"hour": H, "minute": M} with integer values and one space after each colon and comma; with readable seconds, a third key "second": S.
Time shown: {"hour": 8, "minute": 26}
